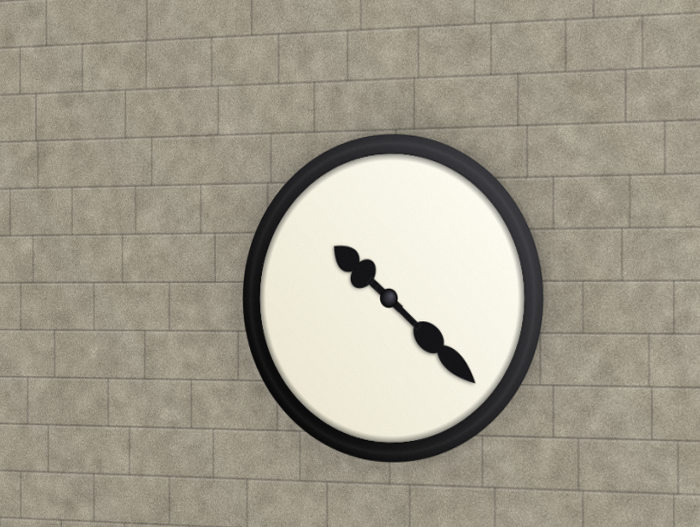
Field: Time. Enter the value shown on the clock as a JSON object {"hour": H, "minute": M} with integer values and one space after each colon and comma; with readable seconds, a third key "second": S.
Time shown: {"hour": 10, "minute": 22}
